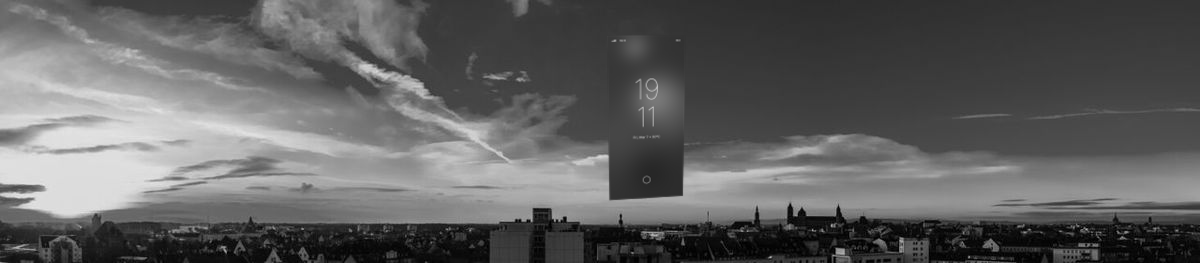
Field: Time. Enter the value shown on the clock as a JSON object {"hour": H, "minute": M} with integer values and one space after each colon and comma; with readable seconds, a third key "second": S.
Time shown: {"hour": 19, "minute": 11}
